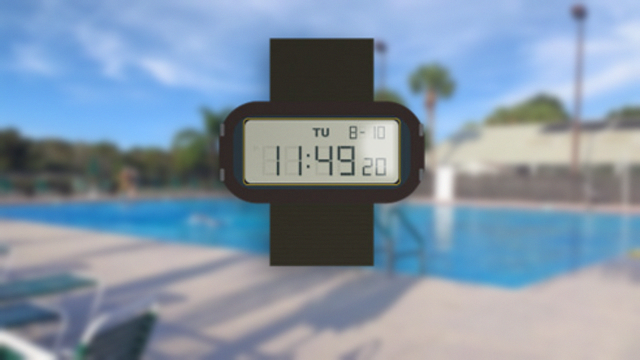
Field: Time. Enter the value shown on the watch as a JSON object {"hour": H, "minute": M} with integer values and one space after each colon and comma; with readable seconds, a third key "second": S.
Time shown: {"hour": 11, "minute": 49, "second": 20}
